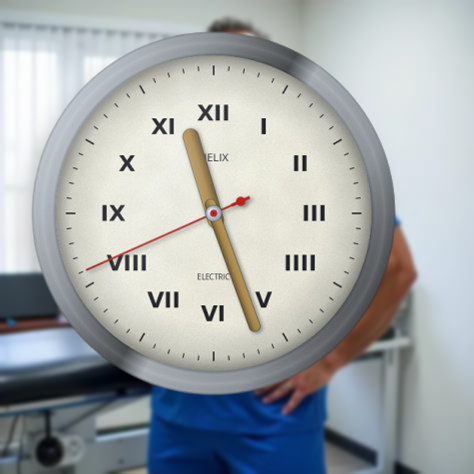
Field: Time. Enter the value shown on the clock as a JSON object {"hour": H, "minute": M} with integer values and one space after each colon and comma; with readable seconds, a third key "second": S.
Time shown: {"hour": 11, "minute": 26, "second": 41}
